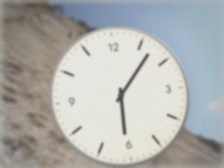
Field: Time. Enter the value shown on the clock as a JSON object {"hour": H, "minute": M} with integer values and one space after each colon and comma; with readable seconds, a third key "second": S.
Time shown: {"hour": 6, "minute": 7}
